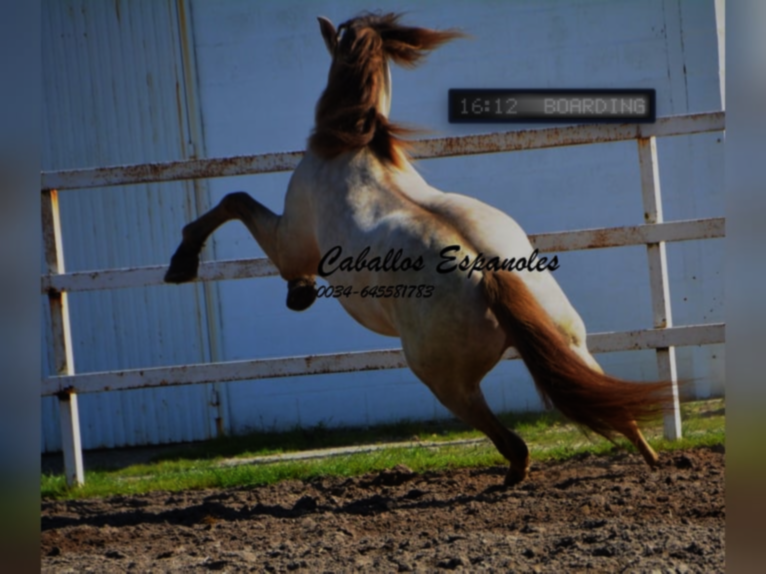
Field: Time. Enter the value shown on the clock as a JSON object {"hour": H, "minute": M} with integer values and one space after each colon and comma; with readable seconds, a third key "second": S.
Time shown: {"hour": 16, "minute": 12}
